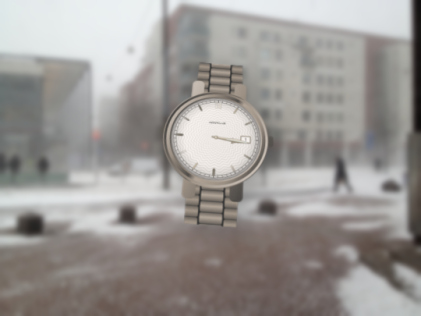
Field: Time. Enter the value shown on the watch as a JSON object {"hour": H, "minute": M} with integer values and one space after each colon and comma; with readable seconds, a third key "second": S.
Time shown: {"hour": 3, "minute": 16}
